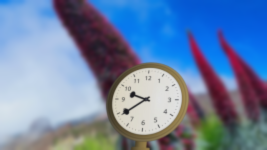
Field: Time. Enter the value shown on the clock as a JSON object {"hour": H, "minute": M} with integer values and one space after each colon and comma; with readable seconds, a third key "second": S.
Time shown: {"hour": 9, "minute": 39}
